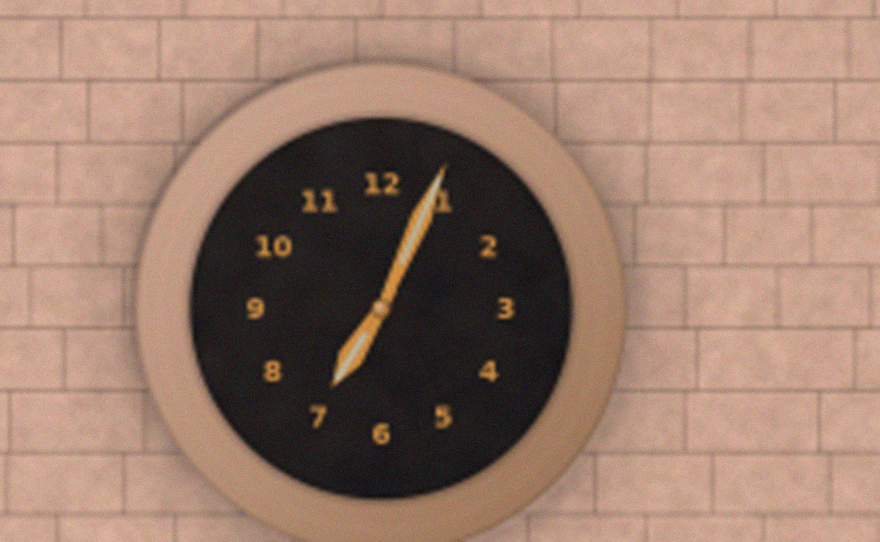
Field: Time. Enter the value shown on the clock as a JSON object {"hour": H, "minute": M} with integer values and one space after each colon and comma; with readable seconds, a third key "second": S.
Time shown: {"hour": 7, "minute": 4}
